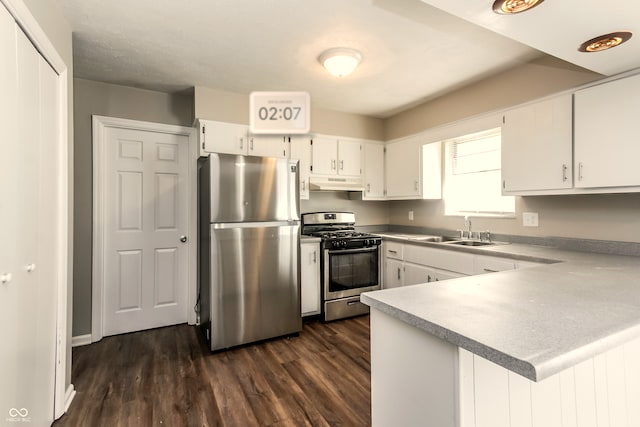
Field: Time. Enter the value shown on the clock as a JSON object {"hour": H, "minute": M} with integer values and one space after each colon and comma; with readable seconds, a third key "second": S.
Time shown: {"hour": 2, "minute": 7}
